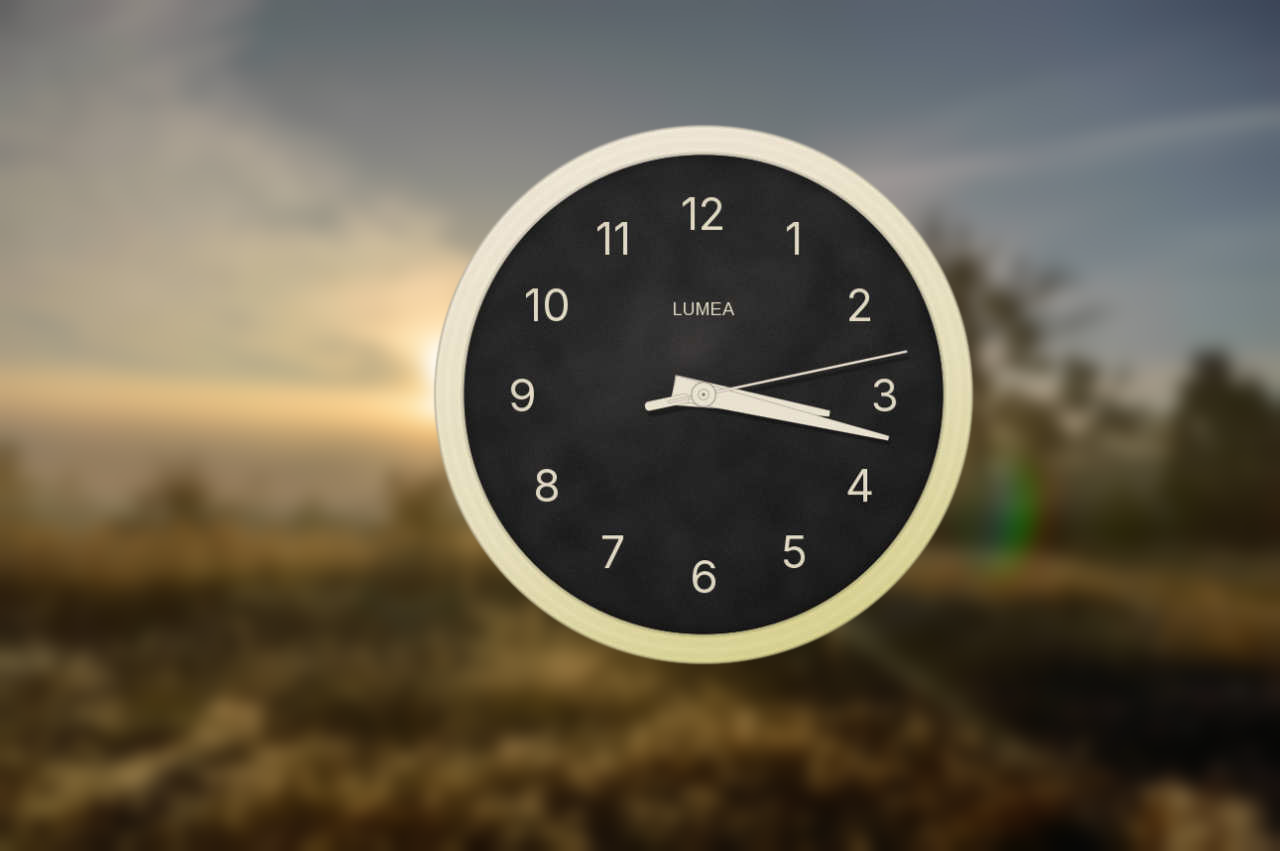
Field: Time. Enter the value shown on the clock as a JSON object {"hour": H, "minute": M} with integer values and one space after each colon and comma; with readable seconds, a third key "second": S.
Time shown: {"hour": 3, "minute": 17, "second": 13}
